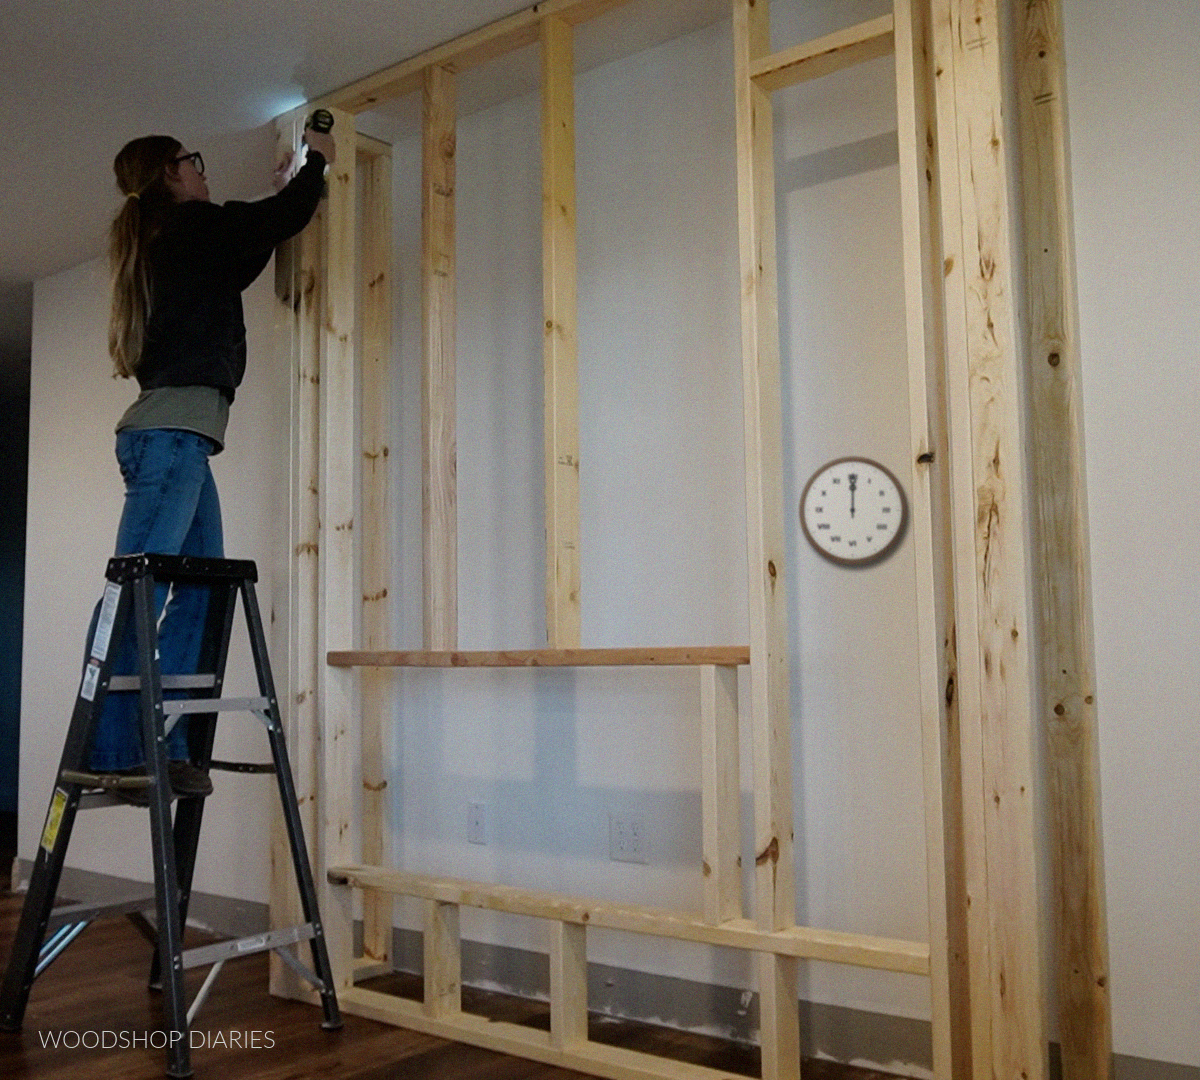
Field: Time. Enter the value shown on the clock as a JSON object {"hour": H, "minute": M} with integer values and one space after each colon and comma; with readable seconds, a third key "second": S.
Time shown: {"hour": 12, "minute": 0}
